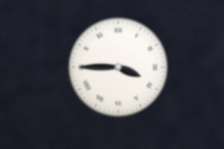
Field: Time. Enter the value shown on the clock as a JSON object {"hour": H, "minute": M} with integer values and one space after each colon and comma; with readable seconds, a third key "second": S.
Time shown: {"hour": 3, "minute": 45}
